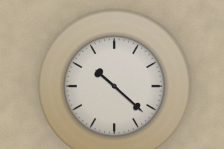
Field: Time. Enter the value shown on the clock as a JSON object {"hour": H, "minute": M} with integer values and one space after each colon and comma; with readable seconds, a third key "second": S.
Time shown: {"hour": 10, "minute": 22}
